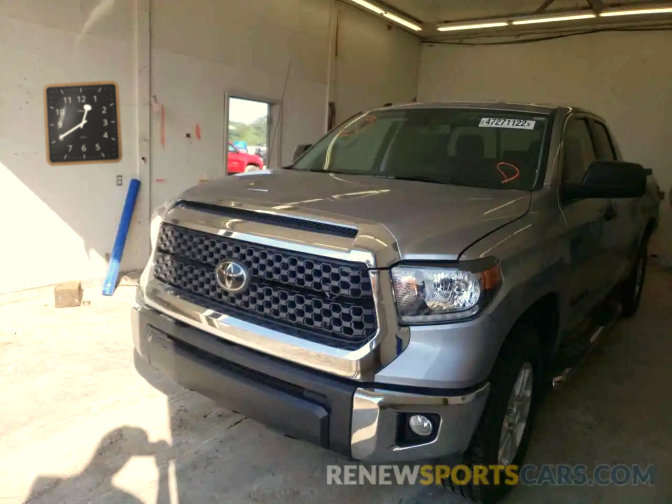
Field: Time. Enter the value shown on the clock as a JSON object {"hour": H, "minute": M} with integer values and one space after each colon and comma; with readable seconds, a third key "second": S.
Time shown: {"hour": 12, "minute": 40}
